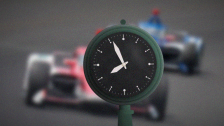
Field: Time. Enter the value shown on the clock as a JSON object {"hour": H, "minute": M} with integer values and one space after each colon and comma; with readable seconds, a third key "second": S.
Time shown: {"hour": 7, "minute": 56}
